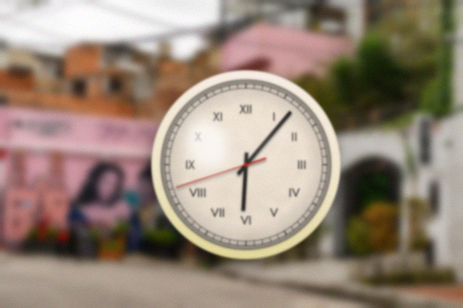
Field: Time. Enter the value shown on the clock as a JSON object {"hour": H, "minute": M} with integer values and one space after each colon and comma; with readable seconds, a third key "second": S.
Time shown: {"hour": 6, "minute": 6, "second": 42}
